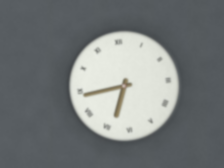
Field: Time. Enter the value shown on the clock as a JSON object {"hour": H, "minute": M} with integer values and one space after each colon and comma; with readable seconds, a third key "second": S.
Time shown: {"hour": 6, "minute": 44}
